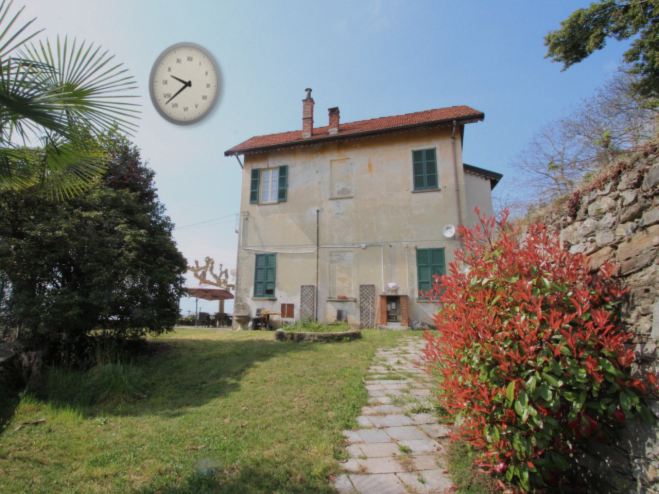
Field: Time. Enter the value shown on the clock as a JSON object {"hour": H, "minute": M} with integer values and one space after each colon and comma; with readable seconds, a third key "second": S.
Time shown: {"hour": 9, "minute": 38}
